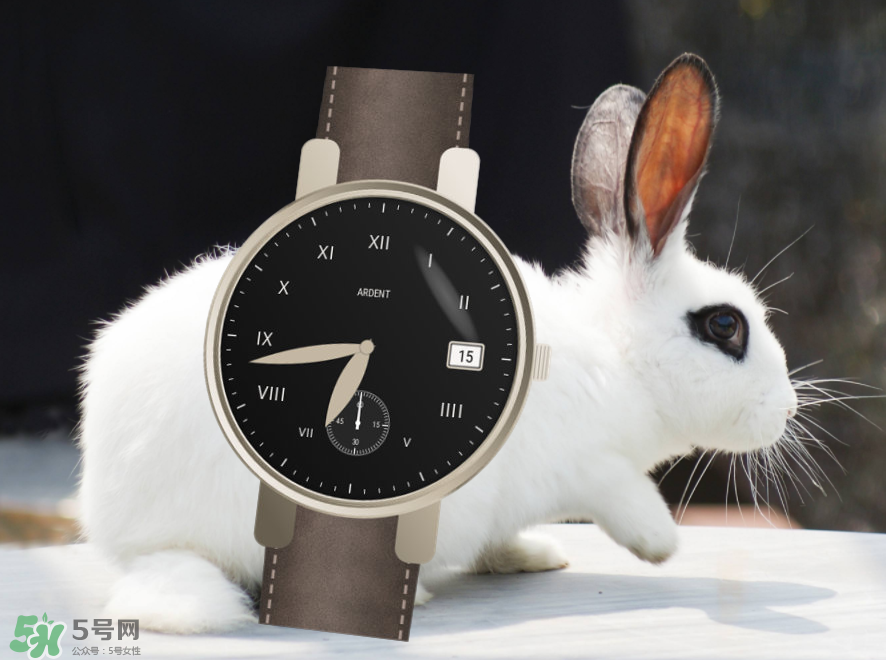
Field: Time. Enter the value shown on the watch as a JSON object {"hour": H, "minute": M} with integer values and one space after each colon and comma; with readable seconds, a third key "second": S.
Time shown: {"hour": 6, "minute": 43}
